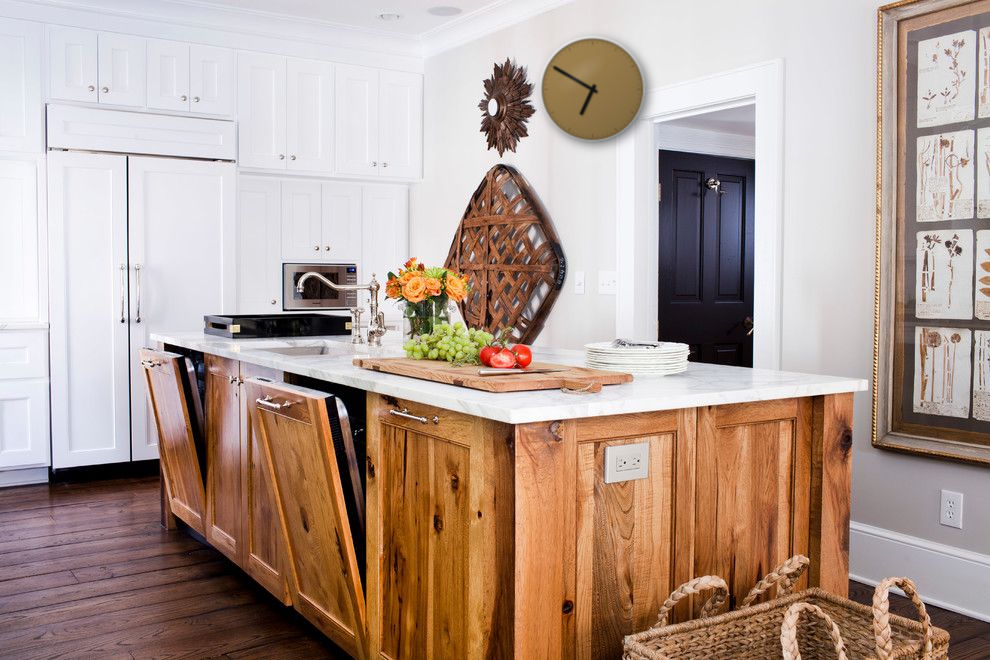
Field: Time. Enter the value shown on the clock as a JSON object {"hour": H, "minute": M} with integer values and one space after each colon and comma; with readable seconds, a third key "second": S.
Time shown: {"hour": 6, "minute": 50}
